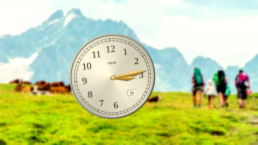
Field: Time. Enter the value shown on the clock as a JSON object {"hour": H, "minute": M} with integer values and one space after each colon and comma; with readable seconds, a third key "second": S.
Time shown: {"hour": 3, "minute": 14}
